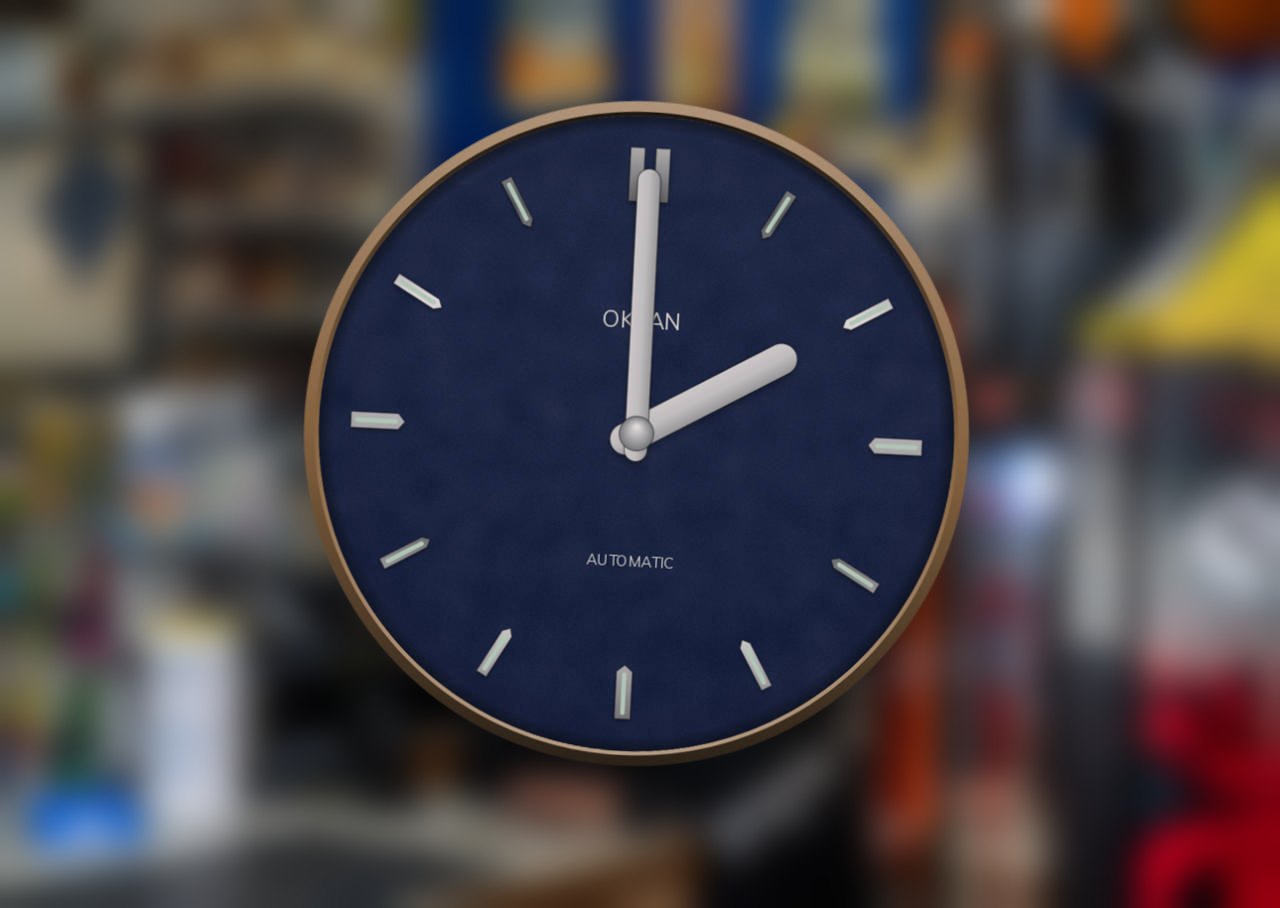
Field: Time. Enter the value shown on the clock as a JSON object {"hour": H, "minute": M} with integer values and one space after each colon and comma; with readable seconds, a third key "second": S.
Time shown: {"hour": 2, "minute": 0}
